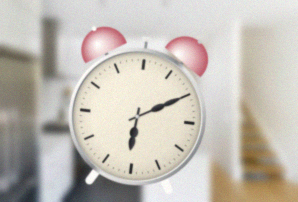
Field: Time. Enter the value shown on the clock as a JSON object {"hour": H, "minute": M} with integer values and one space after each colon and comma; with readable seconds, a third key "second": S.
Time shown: {"hour": 6, "minute": 10}
